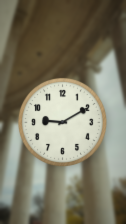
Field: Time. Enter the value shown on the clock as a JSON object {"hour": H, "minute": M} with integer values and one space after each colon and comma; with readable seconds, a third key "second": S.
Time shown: {"hour": 9, "minute": 10}
